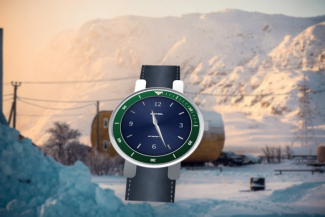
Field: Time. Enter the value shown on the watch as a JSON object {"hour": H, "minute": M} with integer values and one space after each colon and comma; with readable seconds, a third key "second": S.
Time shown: {"hour": 11, "minute": 26}
